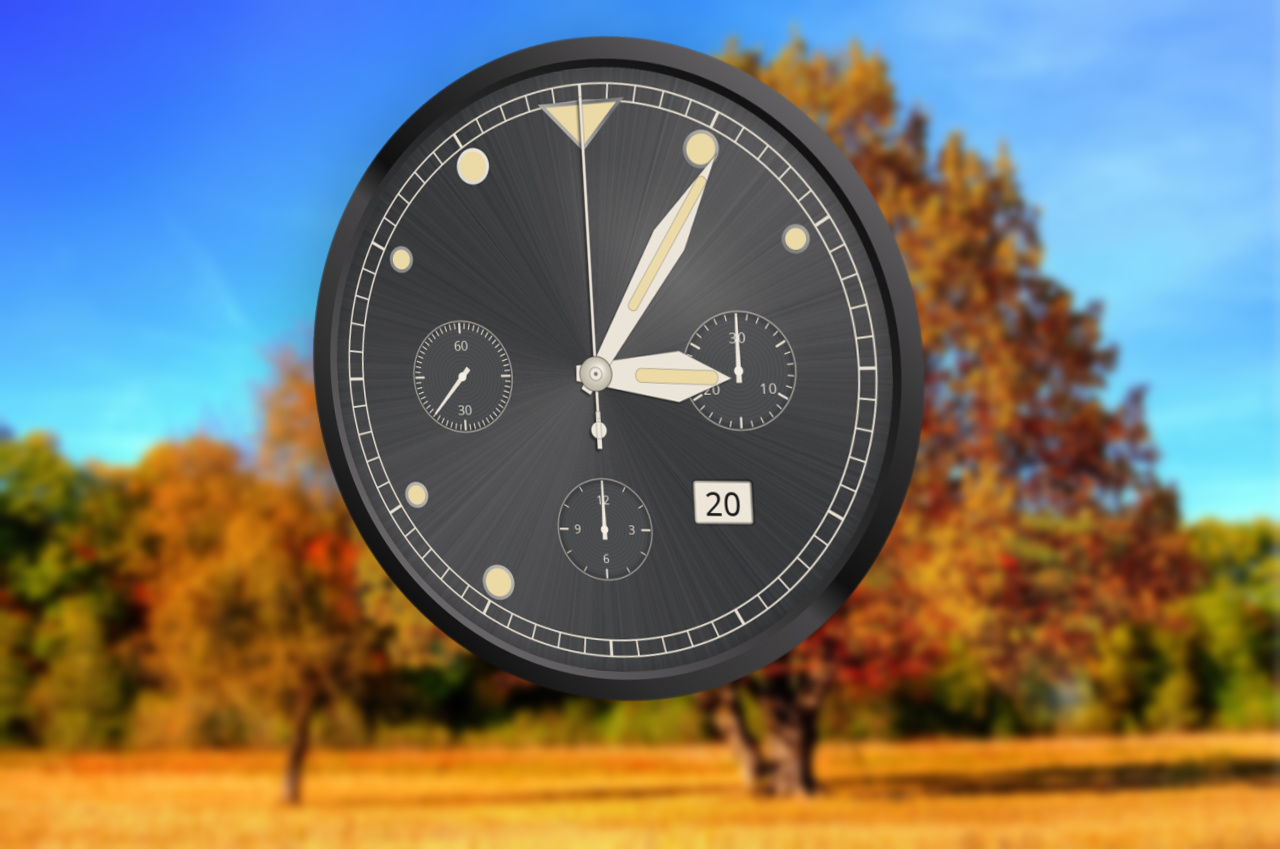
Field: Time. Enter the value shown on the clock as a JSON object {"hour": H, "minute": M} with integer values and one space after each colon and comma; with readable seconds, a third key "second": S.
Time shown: {"hour": 3, "minute": 5, "second": 37}
